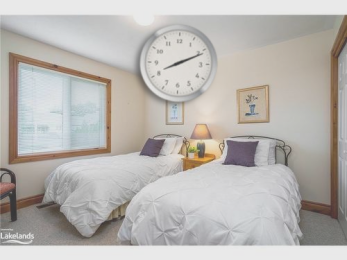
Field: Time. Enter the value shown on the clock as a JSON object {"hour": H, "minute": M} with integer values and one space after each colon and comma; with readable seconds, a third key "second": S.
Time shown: {"hour": 8, "minute": 11}
